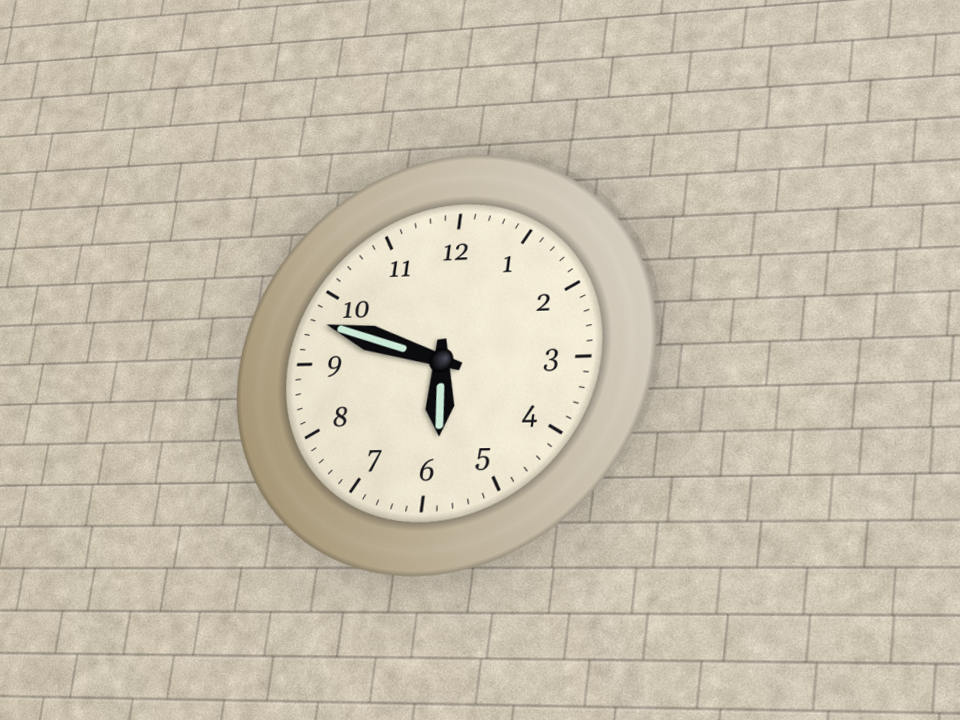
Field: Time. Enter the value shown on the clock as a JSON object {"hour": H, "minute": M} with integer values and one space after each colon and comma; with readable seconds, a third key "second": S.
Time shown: {"hour": 5, "minute": 48}
